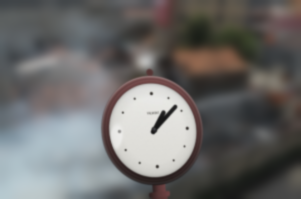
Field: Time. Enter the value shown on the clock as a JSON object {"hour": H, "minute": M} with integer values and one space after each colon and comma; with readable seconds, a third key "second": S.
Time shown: {"hour": 1, "minute": 8}
